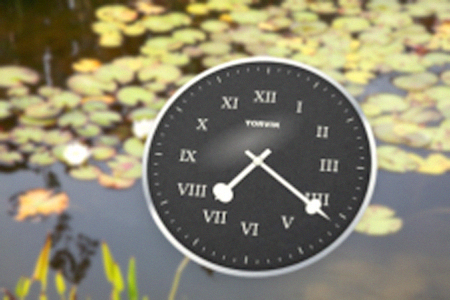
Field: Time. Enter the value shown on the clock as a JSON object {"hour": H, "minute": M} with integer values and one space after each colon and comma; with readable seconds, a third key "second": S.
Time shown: {"hour": 7, "minute": 21}
